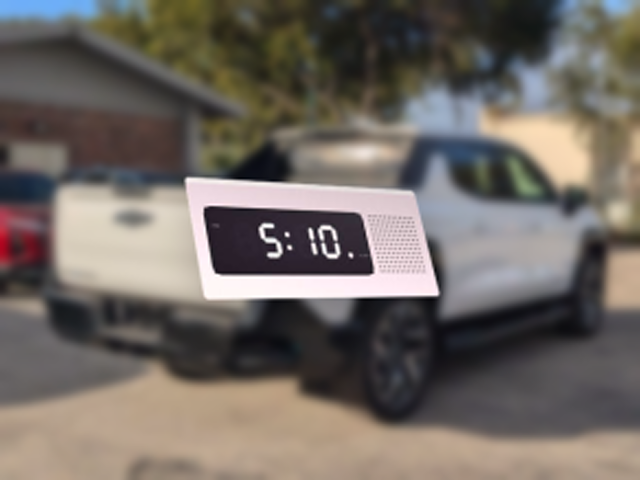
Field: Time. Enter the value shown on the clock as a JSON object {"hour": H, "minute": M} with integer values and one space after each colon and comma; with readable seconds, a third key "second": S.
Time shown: {"hour": 5, "minute": 10}
